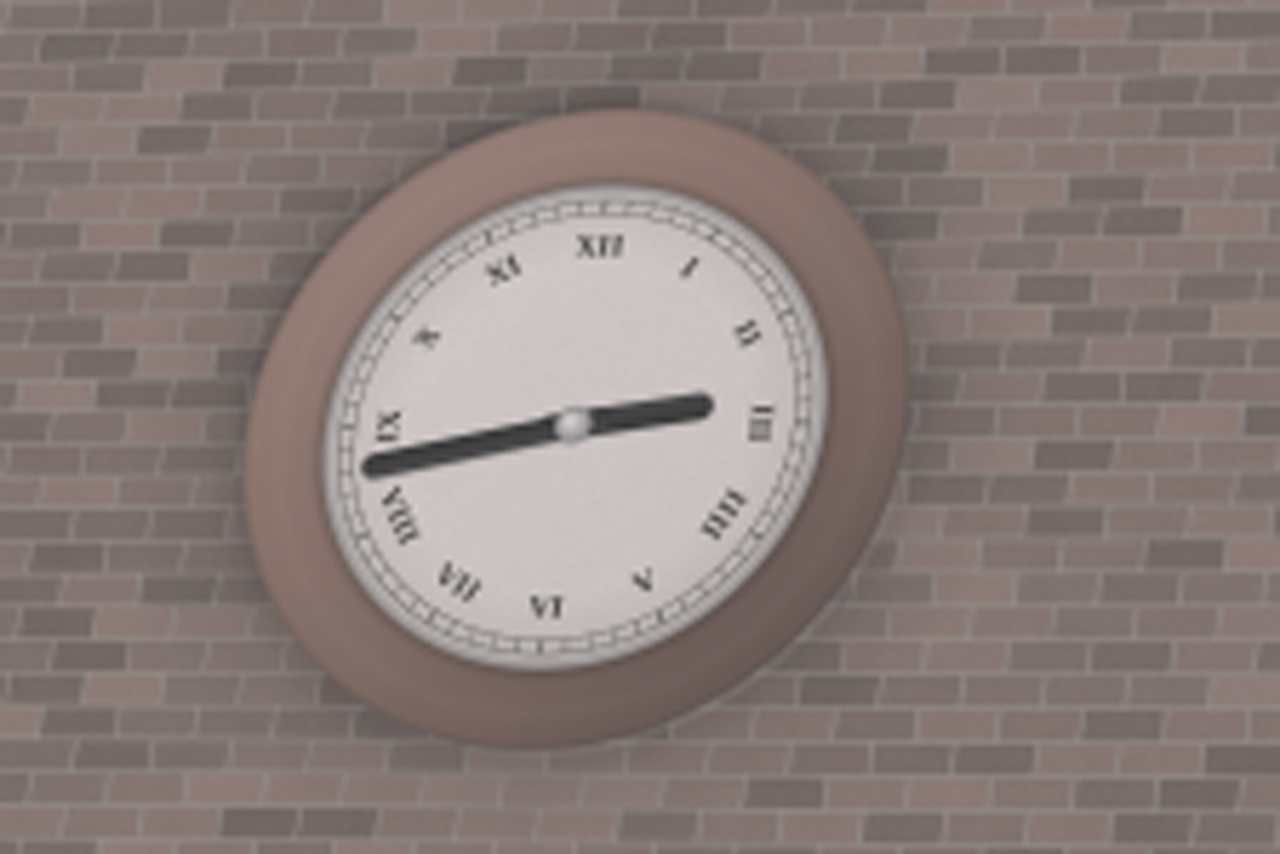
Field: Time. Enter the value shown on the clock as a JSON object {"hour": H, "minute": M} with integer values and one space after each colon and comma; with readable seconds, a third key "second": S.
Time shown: {"hour": 2, "minute": 43}
